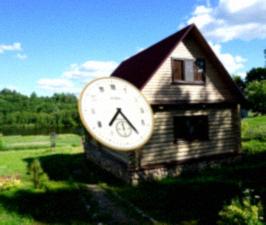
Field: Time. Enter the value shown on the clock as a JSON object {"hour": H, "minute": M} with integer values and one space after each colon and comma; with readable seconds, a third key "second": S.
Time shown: {"hour": 7, "minute": 25}
